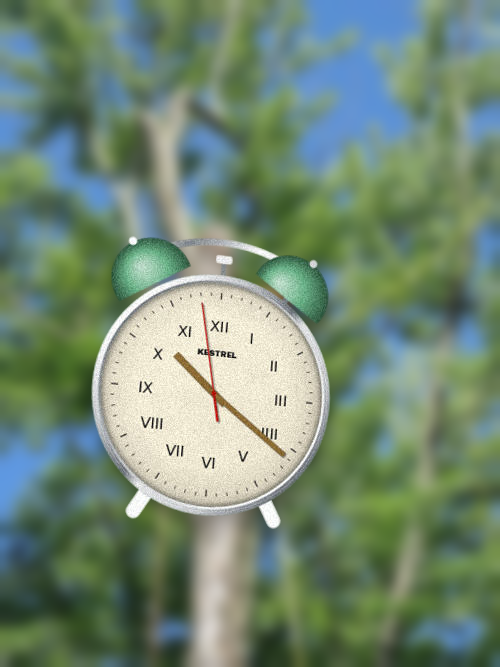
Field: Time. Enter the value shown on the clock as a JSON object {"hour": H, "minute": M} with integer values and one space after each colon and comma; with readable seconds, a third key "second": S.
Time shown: {"hour": 10, "minute": 20, "second": 58}
